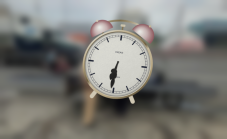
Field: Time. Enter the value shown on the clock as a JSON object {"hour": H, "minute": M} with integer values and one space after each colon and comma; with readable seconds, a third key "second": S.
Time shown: {"hour": 6, "minute": 31}
